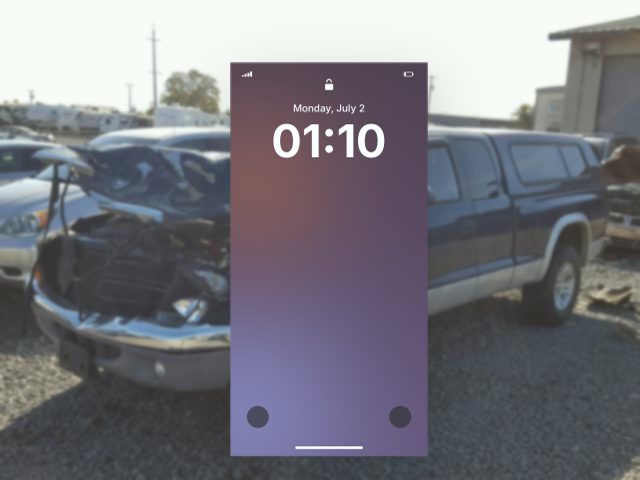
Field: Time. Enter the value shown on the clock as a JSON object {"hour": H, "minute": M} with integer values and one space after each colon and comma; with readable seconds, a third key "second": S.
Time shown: {"hour": 1, "minute": 10}
